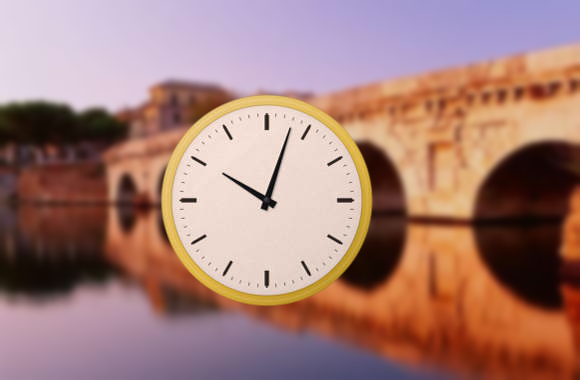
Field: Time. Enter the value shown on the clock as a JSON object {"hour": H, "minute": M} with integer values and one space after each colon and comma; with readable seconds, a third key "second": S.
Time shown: {"hour": 10, "minute": 3}
